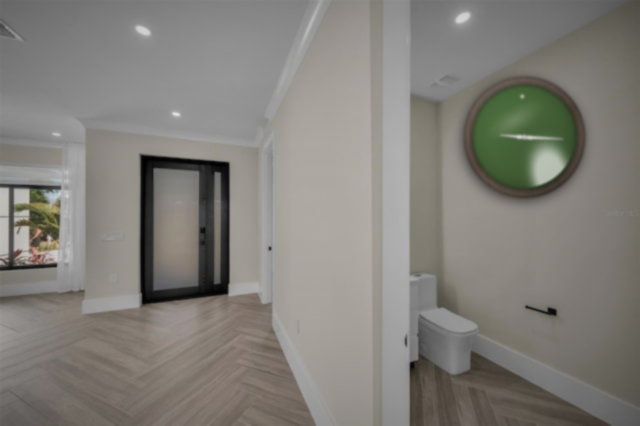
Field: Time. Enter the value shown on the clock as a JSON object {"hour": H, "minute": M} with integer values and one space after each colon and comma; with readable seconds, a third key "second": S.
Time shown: {"hour": 9, "minute": 16}
